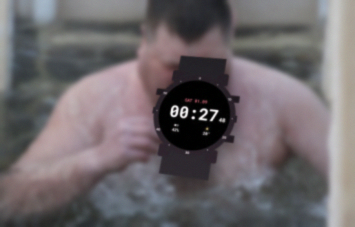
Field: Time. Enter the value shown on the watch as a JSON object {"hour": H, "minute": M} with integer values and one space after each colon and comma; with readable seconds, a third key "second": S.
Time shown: {"hour": 0, "minute": 27}
